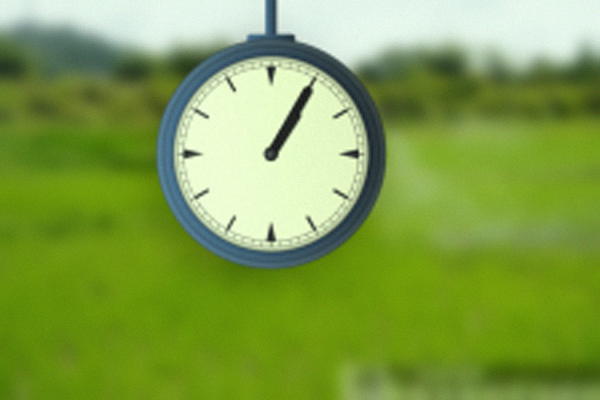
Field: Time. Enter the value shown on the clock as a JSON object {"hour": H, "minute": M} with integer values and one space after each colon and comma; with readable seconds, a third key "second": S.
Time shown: {"hour": 1, "minute": 5}
